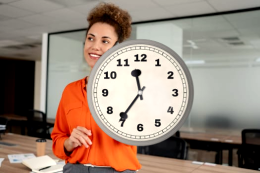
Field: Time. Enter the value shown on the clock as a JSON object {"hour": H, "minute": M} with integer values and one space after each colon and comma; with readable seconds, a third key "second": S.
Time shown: {"hour": 11, "minute": 36}
